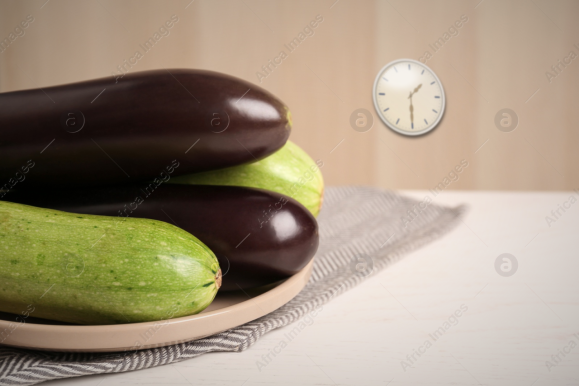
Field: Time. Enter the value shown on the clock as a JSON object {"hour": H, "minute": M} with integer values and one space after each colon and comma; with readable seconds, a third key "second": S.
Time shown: {"hour": 1, "minute": 30}
